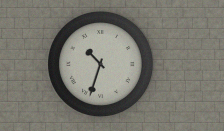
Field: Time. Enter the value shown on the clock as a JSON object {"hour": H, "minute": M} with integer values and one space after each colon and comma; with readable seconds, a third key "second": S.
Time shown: {"hour": 10, "minute": 33}
